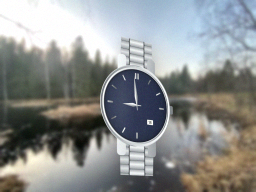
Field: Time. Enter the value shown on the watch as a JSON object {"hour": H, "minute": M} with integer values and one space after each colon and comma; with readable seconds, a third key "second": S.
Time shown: {"hour": 8, "minute": 59}
